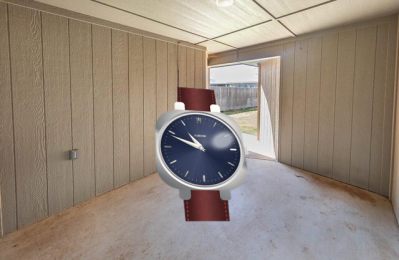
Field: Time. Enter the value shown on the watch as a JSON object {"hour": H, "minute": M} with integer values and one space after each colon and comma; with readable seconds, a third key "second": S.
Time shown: {"hour": 10, "minute": 49}
